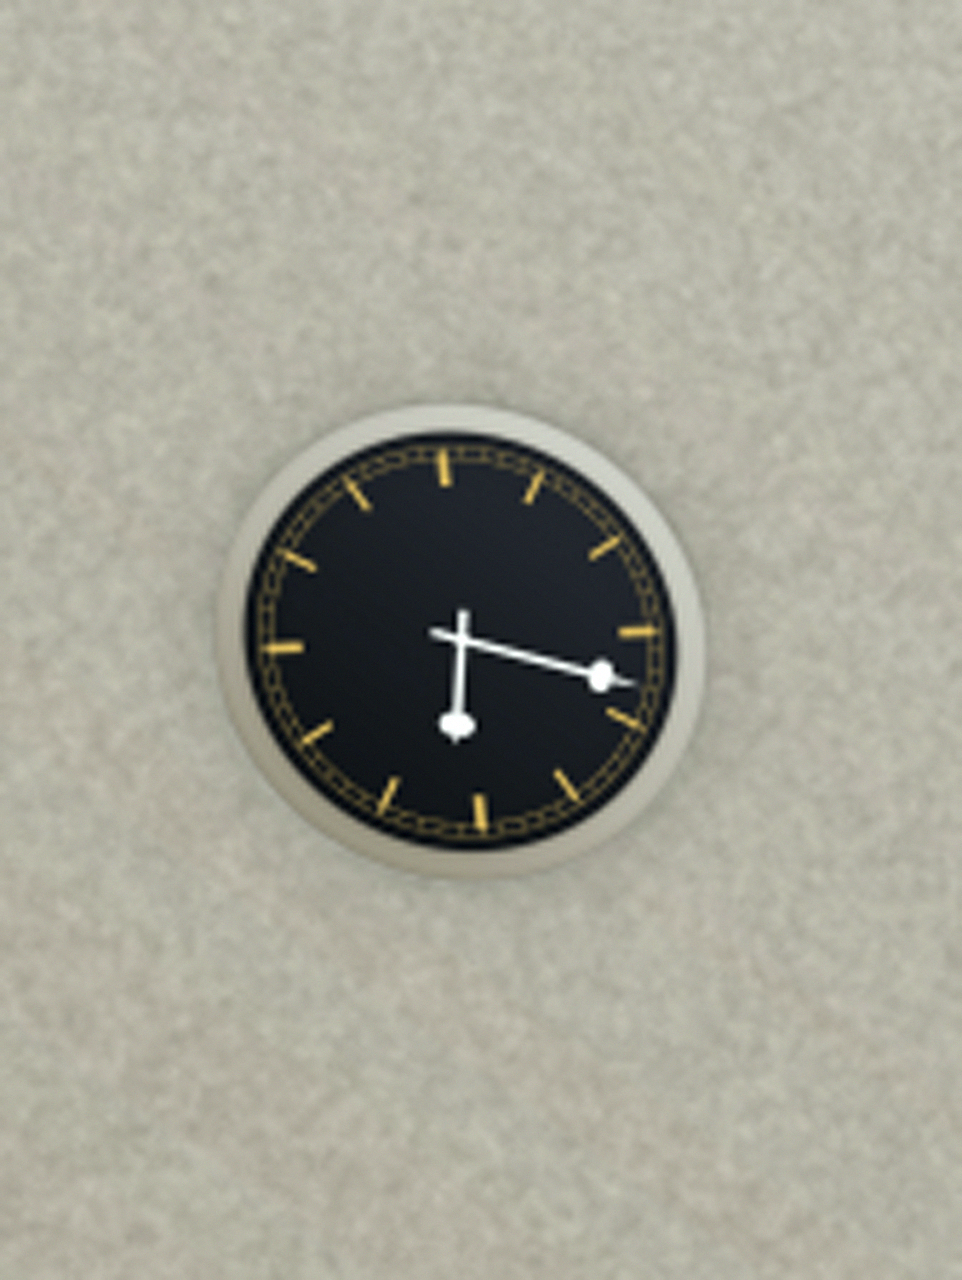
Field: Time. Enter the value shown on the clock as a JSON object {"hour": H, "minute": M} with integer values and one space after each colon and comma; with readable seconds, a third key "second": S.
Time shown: {"hour": 6, "minute": 18}
